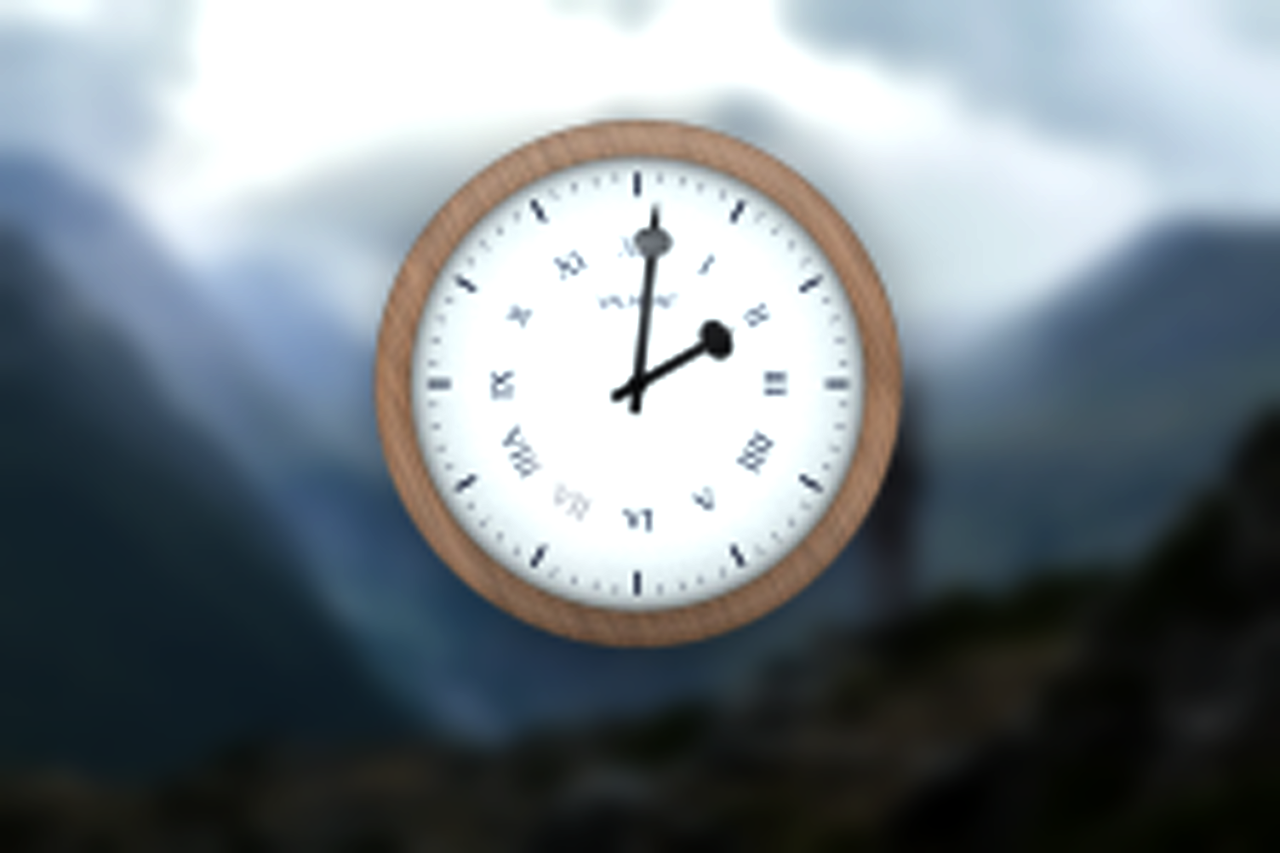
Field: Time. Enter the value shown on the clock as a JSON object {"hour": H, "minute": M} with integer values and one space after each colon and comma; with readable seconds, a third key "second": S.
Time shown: {"hour": 2, "minute": 1}
